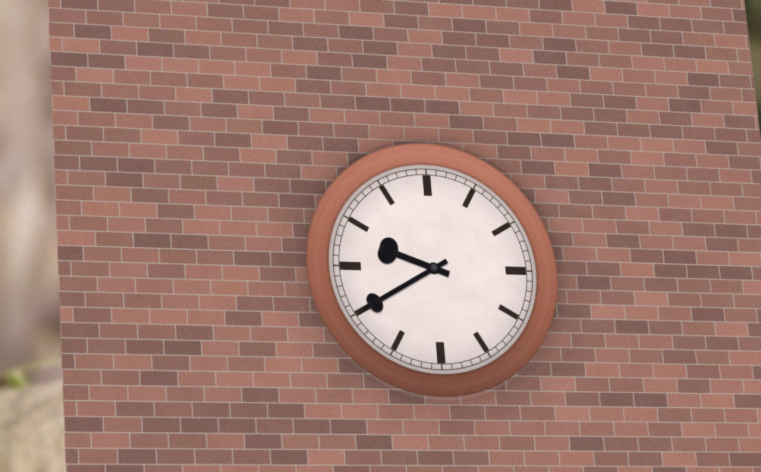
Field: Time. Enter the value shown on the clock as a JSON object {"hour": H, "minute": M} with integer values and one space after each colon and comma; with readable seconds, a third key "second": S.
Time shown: {"hour": 9, "minute": 40}
